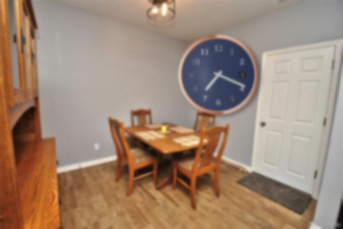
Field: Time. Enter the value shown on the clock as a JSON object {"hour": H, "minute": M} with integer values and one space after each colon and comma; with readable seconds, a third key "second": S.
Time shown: {"hour": 7, "minute": 19}
